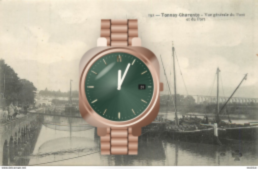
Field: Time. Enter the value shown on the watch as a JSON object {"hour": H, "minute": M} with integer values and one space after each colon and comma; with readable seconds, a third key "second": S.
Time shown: {"hour": 12, "minute": 4}
